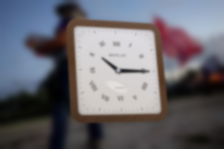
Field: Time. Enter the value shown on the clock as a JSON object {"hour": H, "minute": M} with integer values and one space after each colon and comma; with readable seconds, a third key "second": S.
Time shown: {"hour": 10, "minute": 15}
